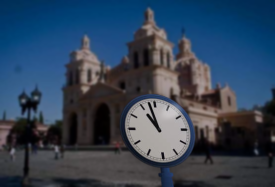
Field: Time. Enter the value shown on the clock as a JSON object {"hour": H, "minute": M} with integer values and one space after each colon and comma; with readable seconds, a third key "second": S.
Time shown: {"hour": 10, "minute": 58}
